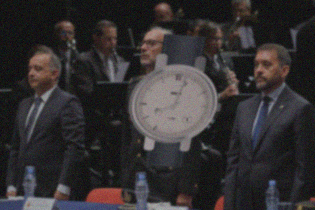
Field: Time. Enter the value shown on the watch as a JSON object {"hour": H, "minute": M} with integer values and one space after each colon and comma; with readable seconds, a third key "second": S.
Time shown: {"hour": 8, "minute": 2}
